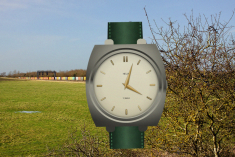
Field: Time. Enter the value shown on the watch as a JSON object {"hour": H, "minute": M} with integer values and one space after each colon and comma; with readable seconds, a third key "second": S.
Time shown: {"hour": 4, "minute": 3}
